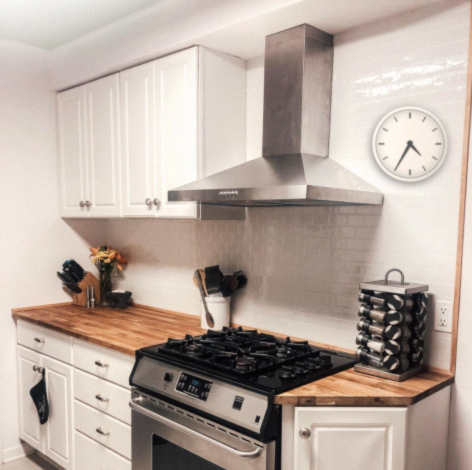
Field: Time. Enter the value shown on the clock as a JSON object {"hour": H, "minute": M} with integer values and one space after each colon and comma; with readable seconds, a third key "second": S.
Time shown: {"hour": 4, "minute": 35}
